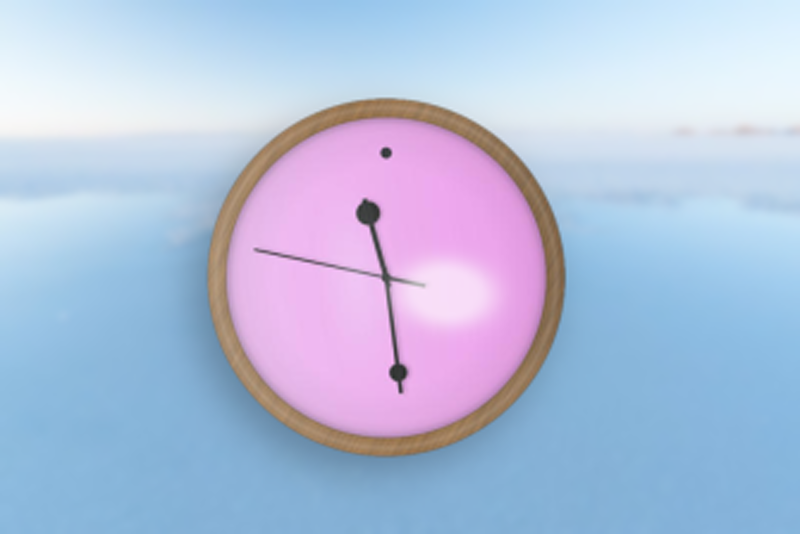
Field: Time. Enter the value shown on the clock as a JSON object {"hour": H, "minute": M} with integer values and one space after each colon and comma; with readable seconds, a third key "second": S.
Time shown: {"hour": 11, "minute": 28, "second": 47}
